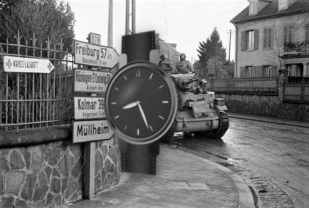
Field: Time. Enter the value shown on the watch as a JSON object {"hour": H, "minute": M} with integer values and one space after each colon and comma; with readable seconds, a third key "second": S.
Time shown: {"hour": 8, "minute": 26}
